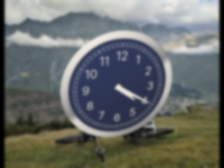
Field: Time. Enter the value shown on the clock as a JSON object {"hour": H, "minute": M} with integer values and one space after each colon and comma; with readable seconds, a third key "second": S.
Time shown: {"hour": 4, "minute": 20}
